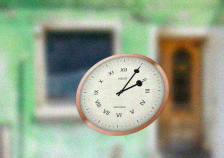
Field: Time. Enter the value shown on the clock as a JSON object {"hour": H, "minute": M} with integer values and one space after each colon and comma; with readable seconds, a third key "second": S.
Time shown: {"hour": 2, "minute": 5}
